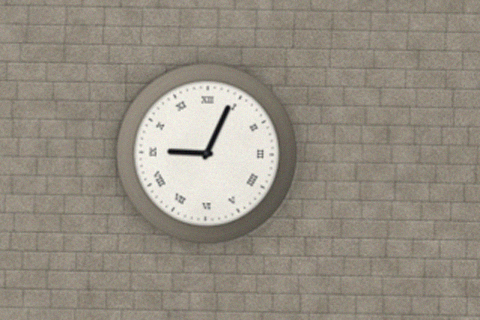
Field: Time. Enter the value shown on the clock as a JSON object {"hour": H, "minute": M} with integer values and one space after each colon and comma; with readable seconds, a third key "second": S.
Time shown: {"hour": 9, "minute": 4}
